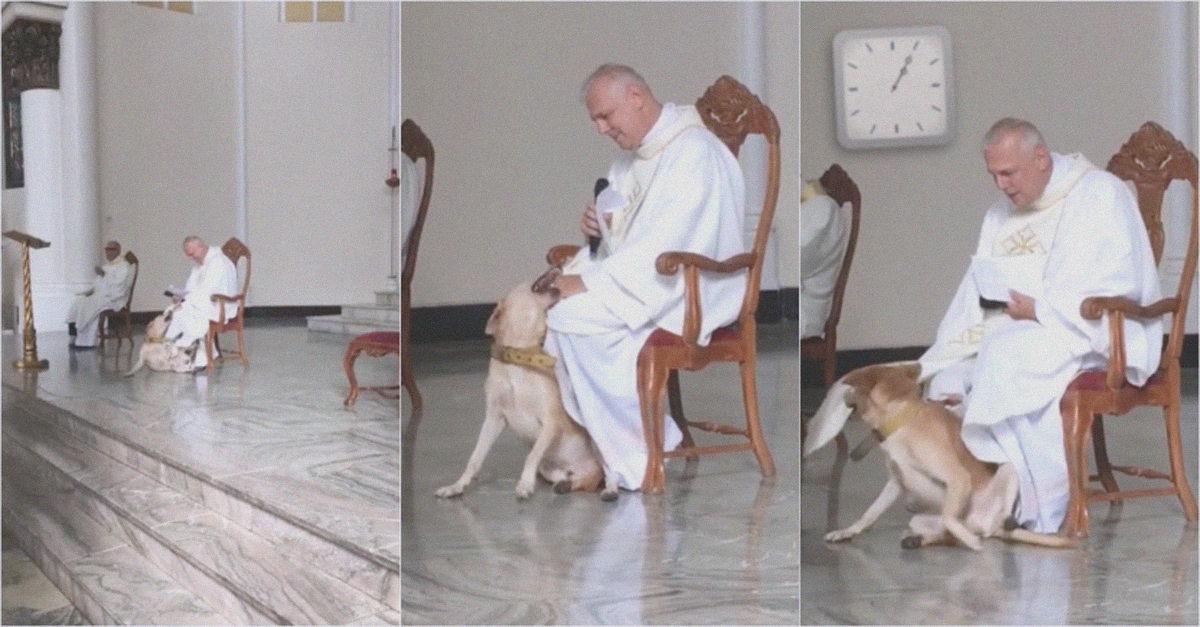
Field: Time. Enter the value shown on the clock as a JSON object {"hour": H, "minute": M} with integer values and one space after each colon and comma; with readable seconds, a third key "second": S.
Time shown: {"hour": 1, "minute": 5}
